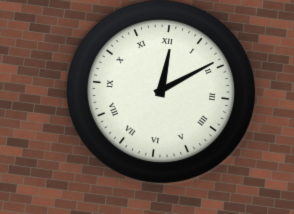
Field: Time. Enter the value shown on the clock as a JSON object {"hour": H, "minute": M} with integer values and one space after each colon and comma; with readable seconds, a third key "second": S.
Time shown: {"hour": 12, "minute": 9}
